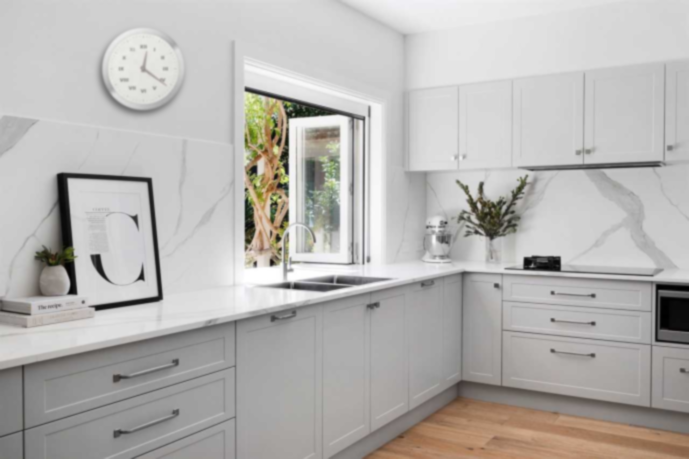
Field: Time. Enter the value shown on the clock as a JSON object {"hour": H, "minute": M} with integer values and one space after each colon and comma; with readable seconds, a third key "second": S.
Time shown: {"hour": 12, "minute": 21}
